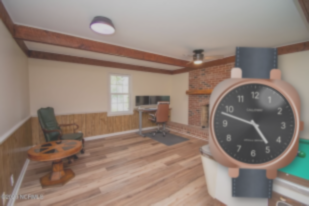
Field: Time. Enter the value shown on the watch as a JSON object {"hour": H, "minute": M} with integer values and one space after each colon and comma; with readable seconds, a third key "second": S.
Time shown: {"hour": 4, "minute": 48}
